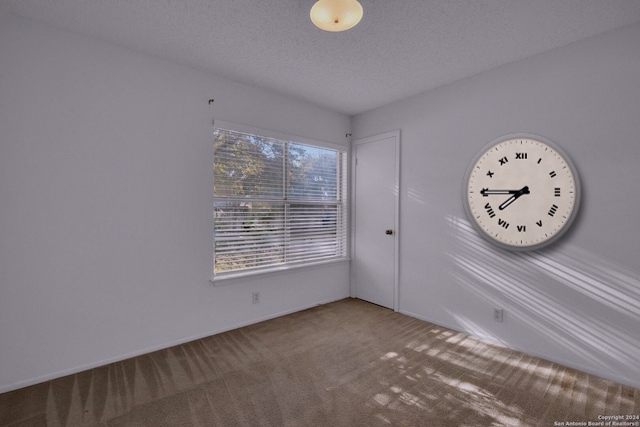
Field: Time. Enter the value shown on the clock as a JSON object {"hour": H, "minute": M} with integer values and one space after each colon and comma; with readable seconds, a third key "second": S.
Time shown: {"hour": 7, "minute": 45}
